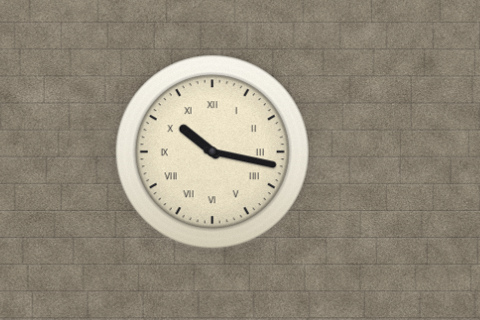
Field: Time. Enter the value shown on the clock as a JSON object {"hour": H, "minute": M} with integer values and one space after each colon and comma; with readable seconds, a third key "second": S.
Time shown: {"hour": 10, "minute": 17}
